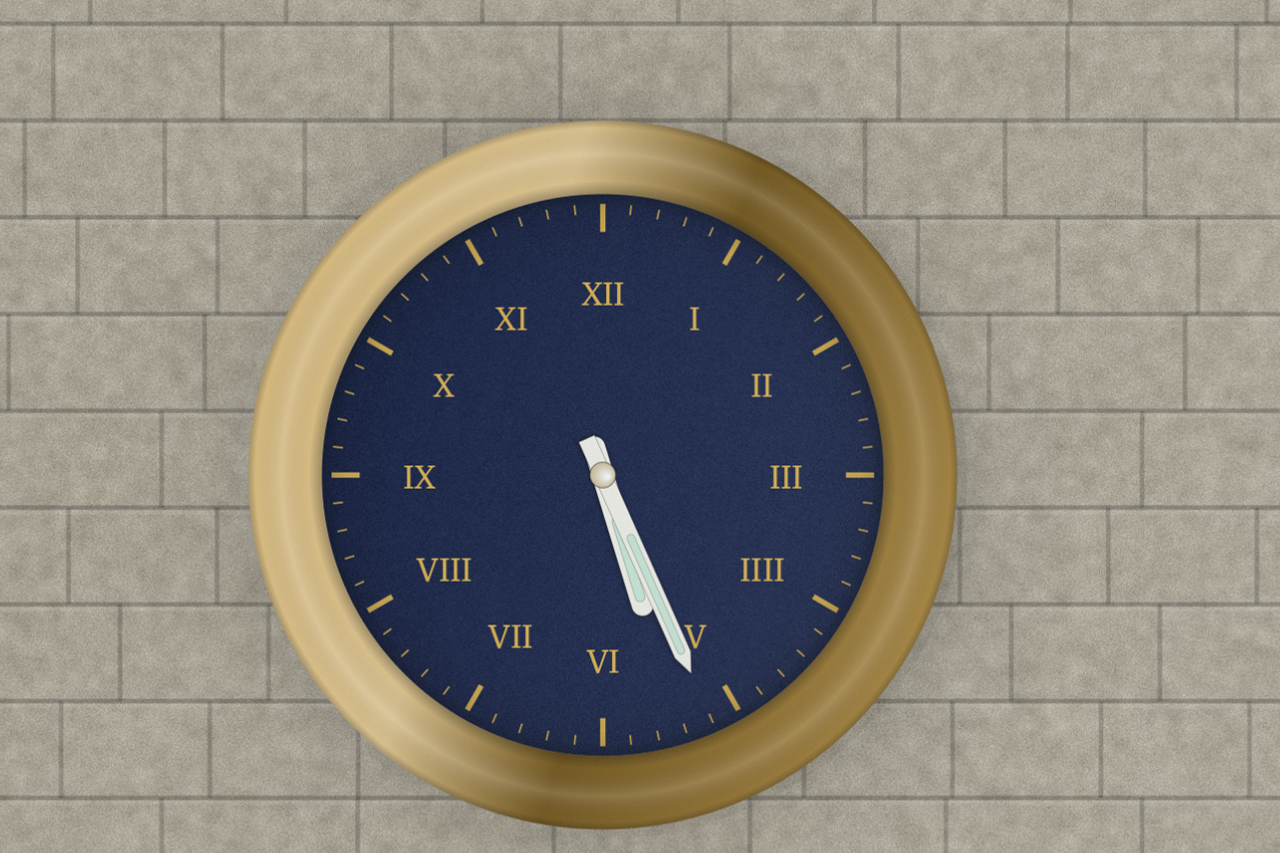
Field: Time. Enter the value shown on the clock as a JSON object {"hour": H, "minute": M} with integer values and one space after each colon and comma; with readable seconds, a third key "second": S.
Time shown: {"hour": 5, "minute": 26}
